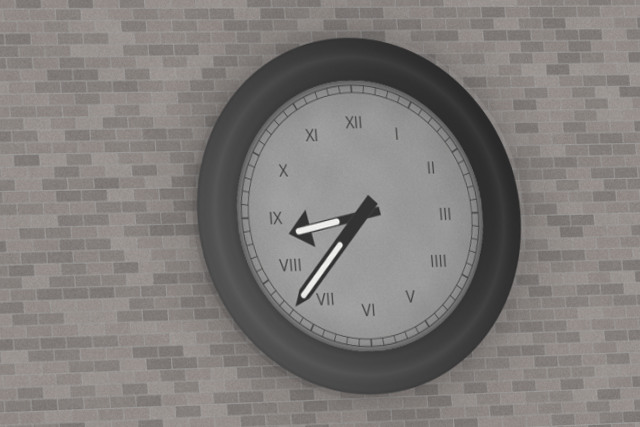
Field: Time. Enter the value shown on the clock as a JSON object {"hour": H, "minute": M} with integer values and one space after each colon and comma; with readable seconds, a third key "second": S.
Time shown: {"hour": 8, "minute": 37}
